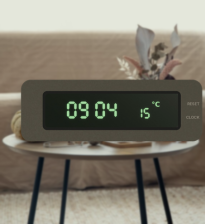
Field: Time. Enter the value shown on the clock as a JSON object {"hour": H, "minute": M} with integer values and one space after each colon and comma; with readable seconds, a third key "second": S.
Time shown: {"hour": 9, "minute": 4}
